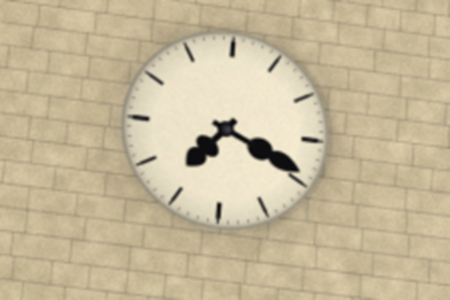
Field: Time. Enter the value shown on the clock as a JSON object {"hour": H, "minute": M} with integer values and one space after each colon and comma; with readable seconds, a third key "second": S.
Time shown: {"hour": 7, "minute": 19}
